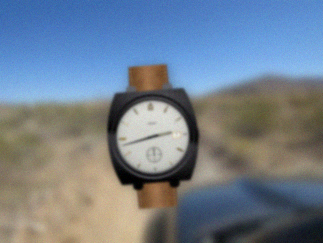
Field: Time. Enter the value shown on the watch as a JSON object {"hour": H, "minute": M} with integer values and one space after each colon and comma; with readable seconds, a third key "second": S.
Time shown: {"hour": 2, "minute": 43}
